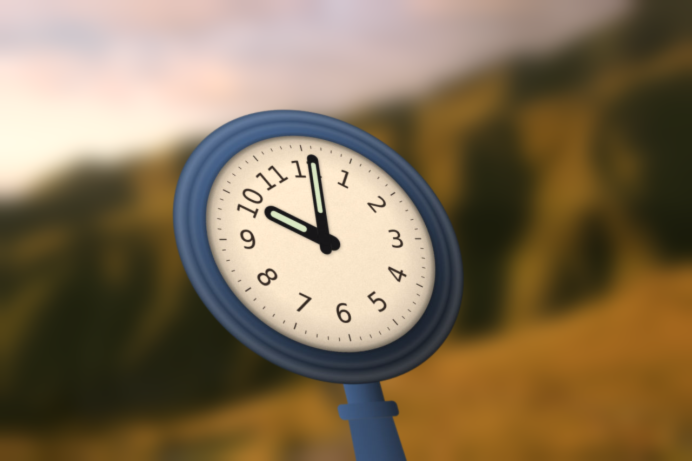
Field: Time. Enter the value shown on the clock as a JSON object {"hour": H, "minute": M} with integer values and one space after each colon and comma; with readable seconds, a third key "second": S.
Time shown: {"hour": 10, "minute": 1}
